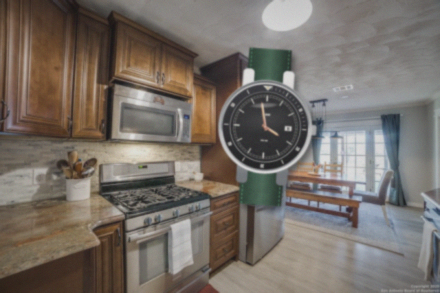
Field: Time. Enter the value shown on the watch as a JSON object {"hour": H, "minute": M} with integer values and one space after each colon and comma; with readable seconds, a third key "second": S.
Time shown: {"hour": 3, "minute": 58}
